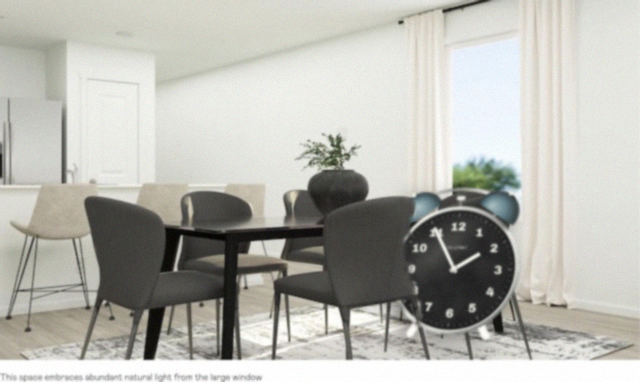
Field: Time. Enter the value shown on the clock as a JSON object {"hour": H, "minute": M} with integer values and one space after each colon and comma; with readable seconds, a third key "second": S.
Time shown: {"hour": 1, "minute": 55}
